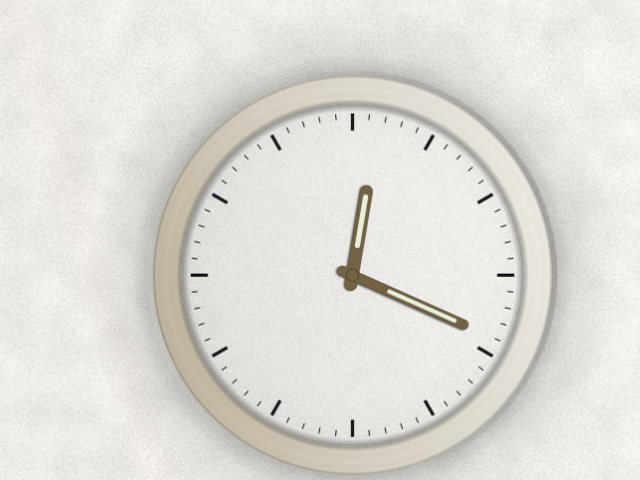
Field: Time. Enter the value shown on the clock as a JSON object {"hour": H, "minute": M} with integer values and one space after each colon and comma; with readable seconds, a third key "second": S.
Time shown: {"hour": 12, "minute": 19}
